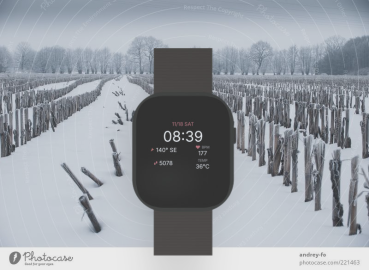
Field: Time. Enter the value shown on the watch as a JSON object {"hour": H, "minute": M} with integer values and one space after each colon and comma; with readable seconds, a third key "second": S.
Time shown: {"hour": 8, "minute": 39}
